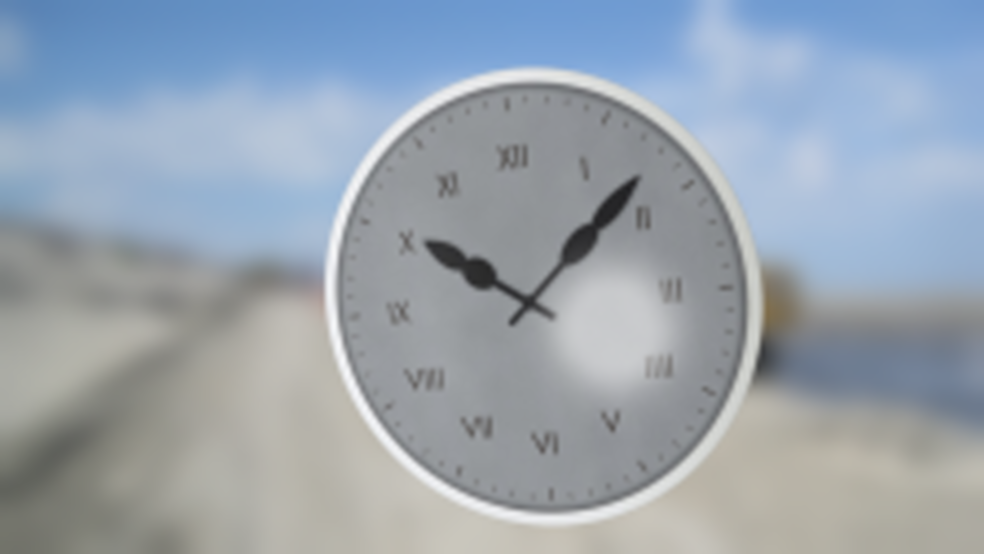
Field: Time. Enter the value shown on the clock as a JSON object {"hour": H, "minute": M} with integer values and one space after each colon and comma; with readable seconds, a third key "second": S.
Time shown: {"hour": 10, "minute": 8}
